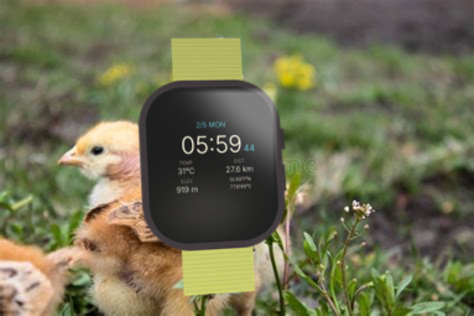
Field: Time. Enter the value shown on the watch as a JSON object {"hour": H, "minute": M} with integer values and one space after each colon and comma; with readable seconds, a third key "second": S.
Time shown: {"hour": 5, "minute": 59, "second": 44}
